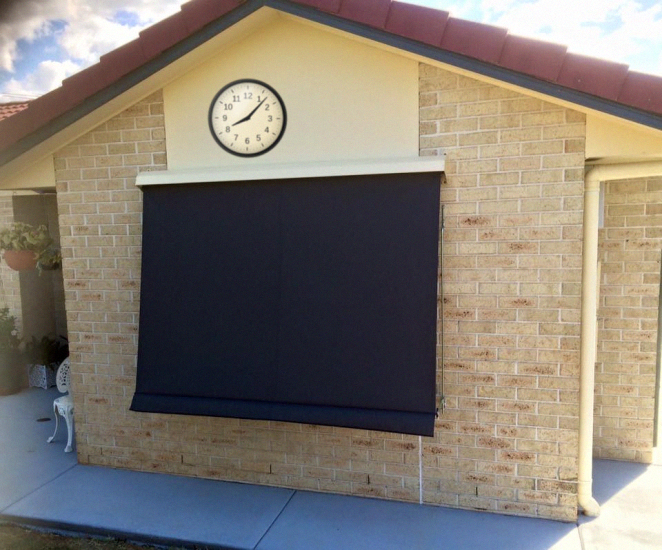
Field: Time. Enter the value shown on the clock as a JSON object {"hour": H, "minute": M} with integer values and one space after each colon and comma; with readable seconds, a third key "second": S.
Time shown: {"hour": 8, "minute": 7}
